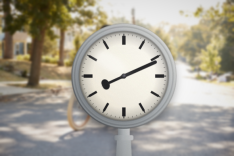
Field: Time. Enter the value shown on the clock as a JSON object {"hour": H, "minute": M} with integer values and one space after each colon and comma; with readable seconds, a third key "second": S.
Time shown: {"hour": 8, "minute": 11}
